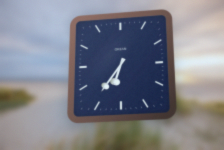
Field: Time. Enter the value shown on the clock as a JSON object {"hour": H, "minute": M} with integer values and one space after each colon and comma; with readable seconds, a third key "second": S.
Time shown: {"hour": 6, "minute": 36}
